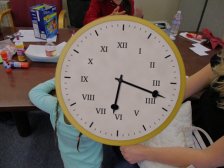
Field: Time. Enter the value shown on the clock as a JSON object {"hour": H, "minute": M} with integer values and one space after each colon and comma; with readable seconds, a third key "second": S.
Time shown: {"hour": 6, "minute": 18}
